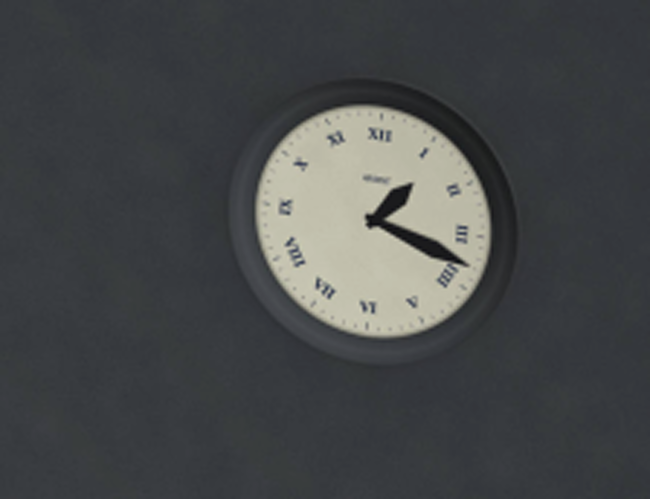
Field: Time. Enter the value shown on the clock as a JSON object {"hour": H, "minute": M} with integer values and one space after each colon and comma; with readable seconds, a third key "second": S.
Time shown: {"hour": 1, "minute": 18}
